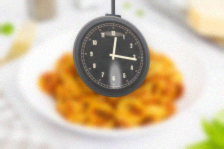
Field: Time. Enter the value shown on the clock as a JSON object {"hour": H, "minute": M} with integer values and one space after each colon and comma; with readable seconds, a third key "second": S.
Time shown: {"hour": 12, "minute": 16}
